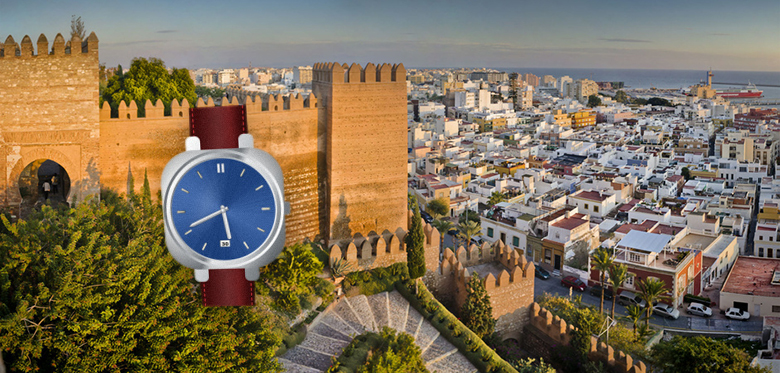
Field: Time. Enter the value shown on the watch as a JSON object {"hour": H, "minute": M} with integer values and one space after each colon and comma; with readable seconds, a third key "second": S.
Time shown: {"hour": 5, "minute": 41}
